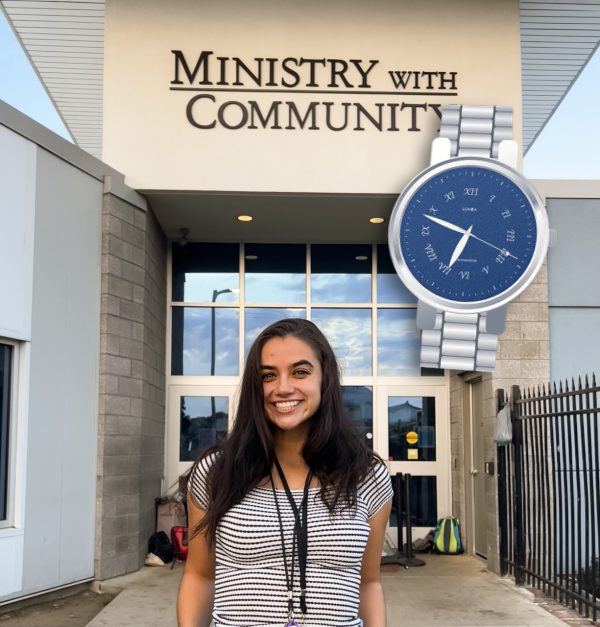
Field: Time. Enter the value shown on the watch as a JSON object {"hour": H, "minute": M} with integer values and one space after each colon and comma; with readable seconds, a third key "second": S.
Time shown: {"hour": 6, "minute": 48, "second": 19}
